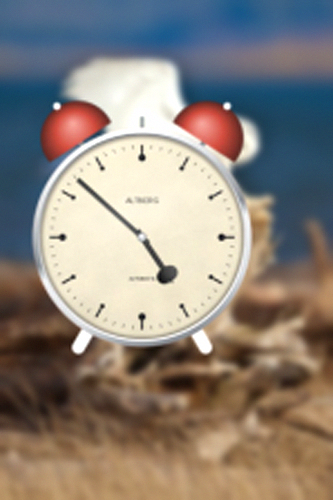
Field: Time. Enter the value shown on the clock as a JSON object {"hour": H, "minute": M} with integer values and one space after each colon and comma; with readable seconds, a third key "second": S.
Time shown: {"hour": 4, "minute": 52}
